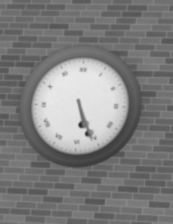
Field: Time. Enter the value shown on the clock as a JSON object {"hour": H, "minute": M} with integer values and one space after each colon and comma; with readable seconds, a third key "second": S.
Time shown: {"hour": 5, "minute": 26}
